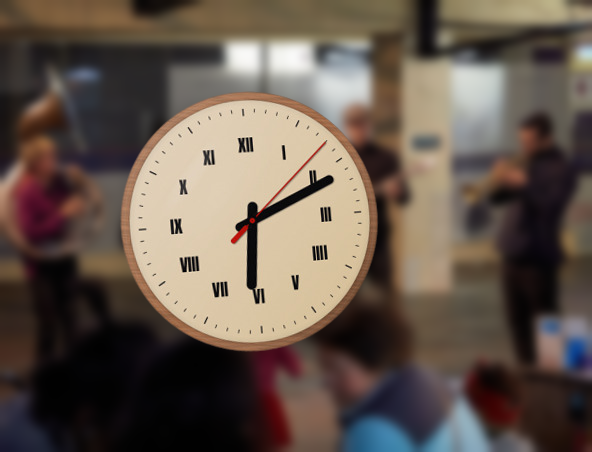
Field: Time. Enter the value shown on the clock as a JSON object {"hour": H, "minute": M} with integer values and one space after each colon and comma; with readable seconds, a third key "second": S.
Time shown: {"hour": 6, "minute": 11, "second": 8}
